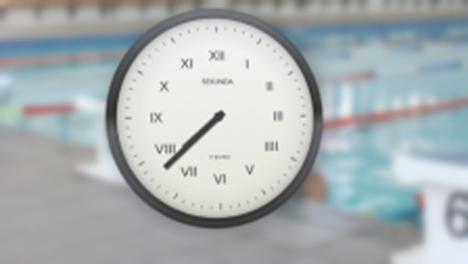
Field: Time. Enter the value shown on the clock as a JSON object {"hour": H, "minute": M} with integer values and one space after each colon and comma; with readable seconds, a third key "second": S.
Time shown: {"hour": 7, "minute": 38}
